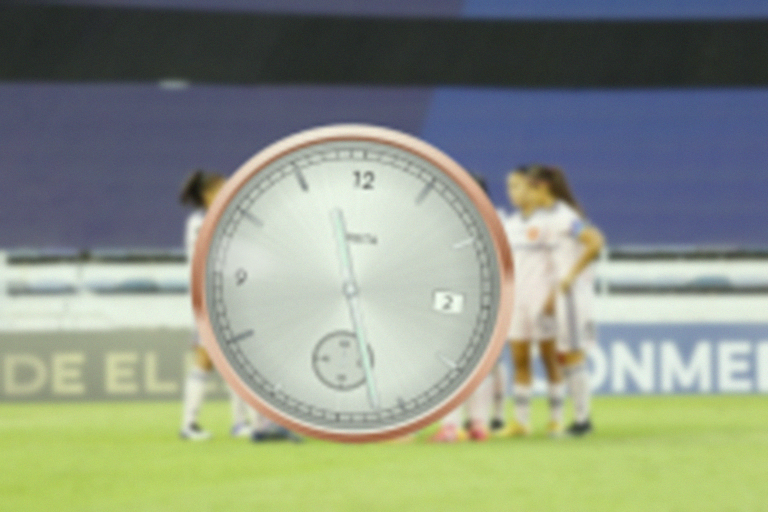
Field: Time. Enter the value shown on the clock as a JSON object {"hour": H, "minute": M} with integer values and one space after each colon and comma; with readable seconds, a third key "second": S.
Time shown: {"hour": 11, "minute": 27}
